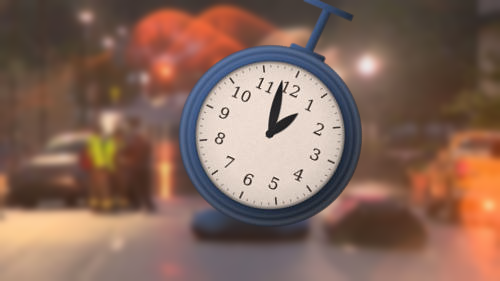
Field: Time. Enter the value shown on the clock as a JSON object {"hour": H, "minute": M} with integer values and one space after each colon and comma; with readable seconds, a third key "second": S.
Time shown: {"hour": 12, "minute": 58}
